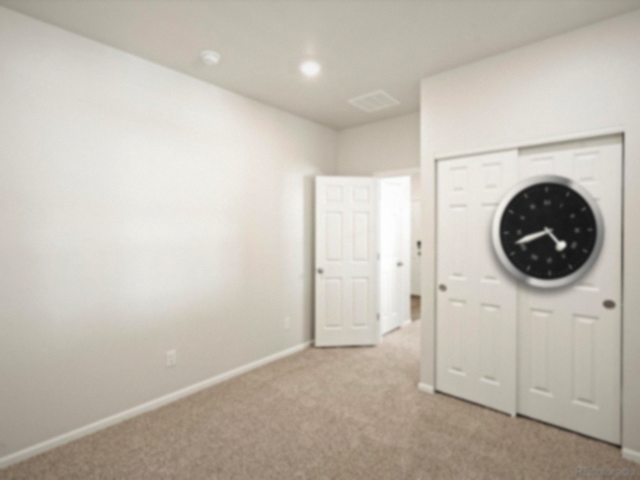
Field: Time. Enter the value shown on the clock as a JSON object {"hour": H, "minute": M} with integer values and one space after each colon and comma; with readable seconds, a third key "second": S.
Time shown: {"hour": 4, "minute": 42}
